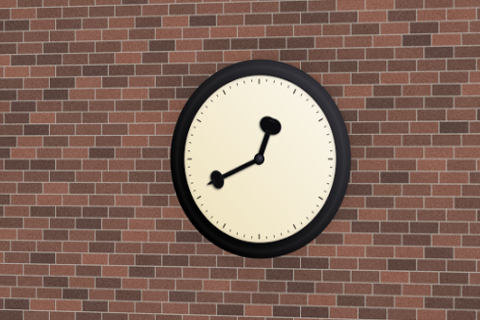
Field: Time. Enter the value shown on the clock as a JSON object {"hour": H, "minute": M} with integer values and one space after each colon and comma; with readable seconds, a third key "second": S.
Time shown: {"hour": 12, "minute": 41}
